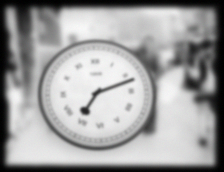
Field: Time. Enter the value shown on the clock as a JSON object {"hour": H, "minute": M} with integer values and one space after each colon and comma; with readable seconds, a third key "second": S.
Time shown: {"hour": 7, "minute": 12}
